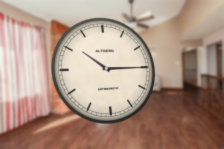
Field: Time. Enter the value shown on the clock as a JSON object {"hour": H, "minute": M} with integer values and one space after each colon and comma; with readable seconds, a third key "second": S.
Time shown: {"hour": 10, "minute": 15}
